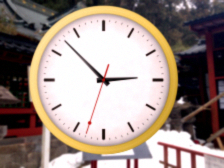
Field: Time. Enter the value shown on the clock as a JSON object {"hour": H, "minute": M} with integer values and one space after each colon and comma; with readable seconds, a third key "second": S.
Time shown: {"hour": 2, "minute": 52, "second": 33}
